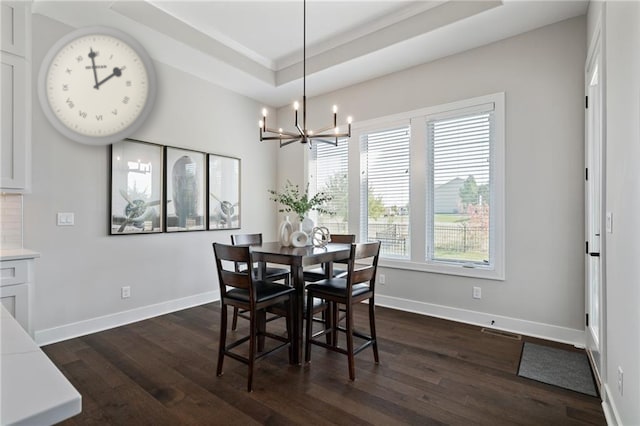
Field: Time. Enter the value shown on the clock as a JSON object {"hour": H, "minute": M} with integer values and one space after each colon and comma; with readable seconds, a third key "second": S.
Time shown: {"hour": 1, "minute": 59}
